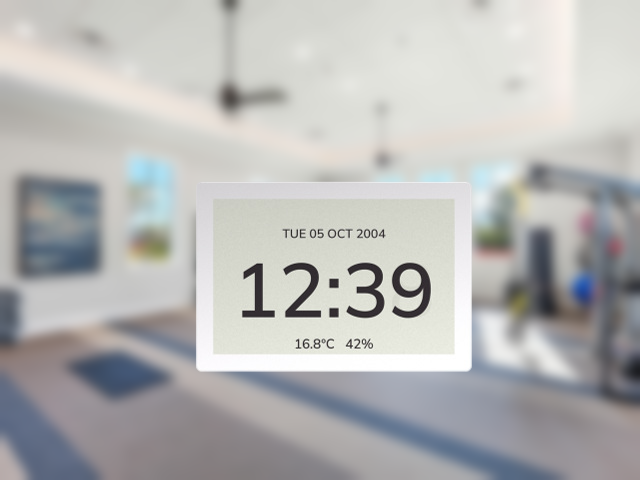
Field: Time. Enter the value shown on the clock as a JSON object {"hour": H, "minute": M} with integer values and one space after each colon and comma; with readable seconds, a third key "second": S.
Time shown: {"hour": 12, "minute": 39}
